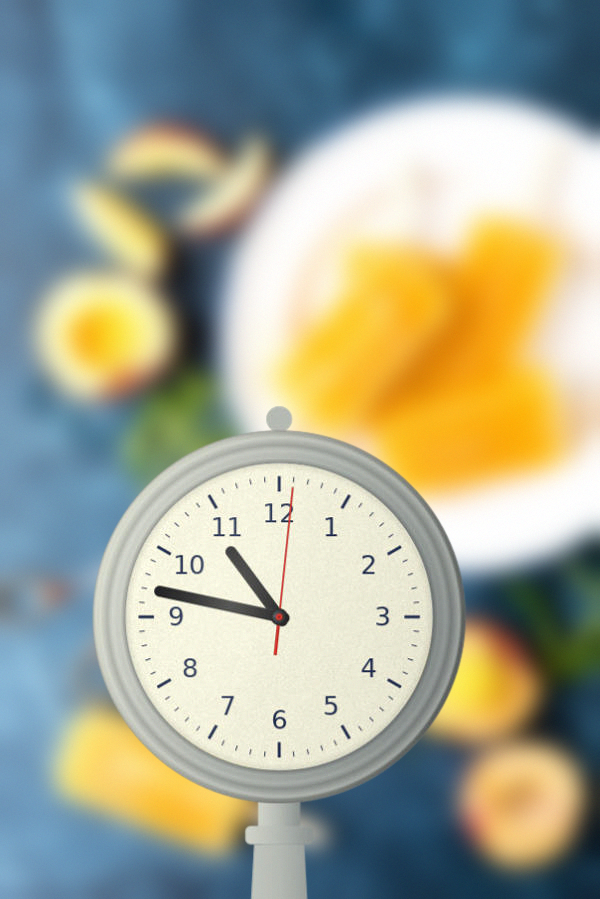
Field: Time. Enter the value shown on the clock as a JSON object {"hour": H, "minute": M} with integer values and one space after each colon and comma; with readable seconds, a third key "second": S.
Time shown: {"hour": 10, "minute": 47, "second": 1}
